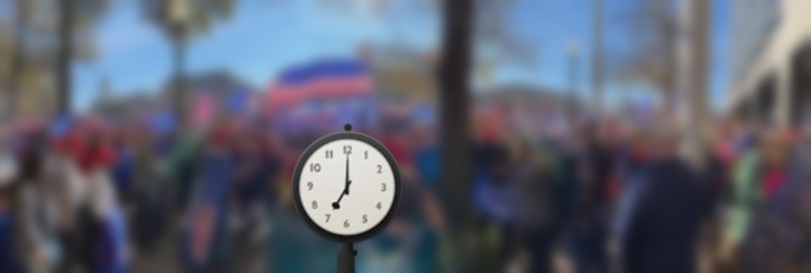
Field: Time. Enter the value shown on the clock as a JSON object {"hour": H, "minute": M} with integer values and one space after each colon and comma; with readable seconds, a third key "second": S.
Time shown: {"hour": 7, "minute": 0}
